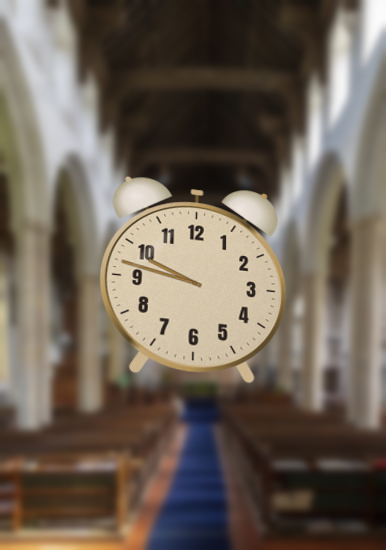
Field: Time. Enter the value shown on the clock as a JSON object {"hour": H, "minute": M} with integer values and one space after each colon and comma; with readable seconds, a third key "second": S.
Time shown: {"hour": 9, "minute": 47}
